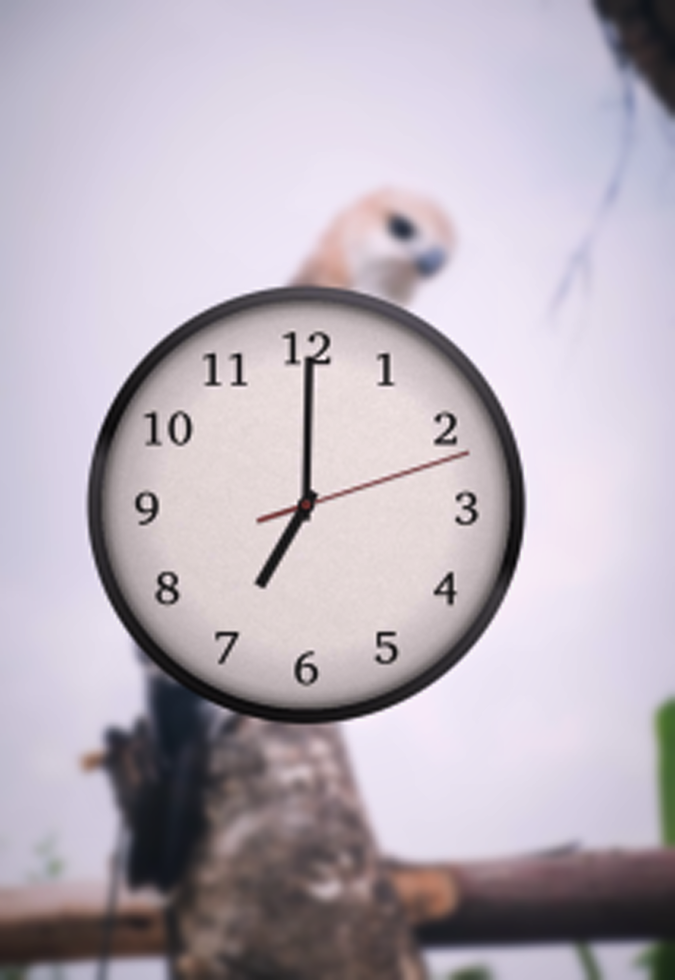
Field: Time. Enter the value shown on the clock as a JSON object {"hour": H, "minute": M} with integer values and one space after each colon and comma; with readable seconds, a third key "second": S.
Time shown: {"hour": 7, "minute": 0, "second": 12}
